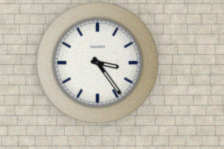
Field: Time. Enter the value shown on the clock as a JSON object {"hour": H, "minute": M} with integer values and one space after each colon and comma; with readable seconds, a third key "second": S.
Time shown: {"hour": 3, "minute": 24}
